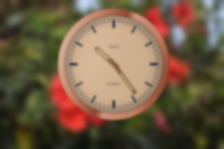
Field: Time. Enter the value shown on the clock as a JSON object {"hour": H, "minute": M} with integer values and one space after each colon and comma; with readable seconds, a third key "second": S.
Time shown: {"hour": 10, "minute": 24}
